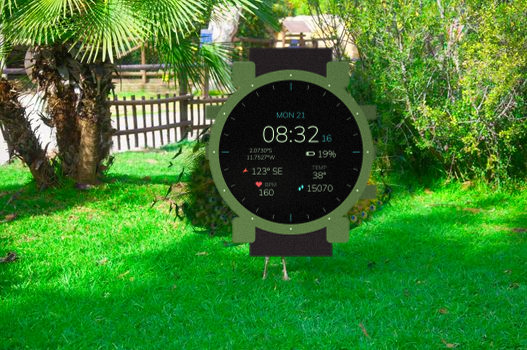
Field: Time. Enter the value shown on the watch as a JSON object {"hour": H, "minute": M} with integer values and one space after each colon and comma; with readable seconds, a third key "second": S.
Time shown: {"hour": 8, "minute": 32, "second": 16}
